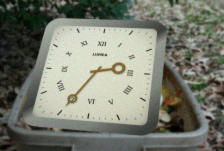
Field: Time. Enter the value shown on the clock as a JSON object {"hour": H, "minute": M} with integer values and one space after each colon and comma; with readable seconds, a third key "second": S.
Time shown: {"hour": 2, "minute": 35}
